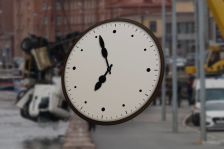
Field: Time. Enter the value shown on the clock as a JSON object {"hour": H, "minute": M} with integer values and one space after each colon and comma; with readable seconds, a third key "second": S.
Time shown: {"hour": 6, "minute": 56}
